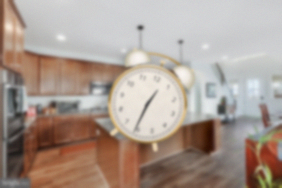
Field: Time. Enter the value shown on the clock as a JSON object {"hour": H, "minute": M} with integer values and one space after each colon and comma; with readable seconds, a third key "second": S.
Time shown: {"hour": 12, "minute": 31}
